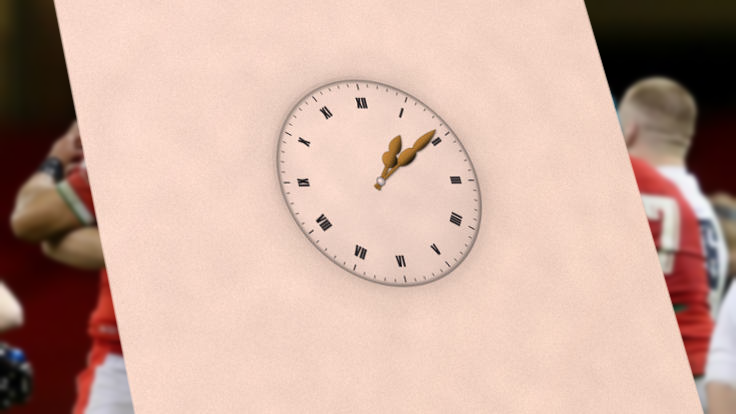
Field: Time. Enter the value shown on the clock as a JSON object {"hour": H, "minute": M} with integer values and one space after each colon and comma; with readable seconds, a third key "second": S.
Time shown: {"hour": 1, "minute": 9}
